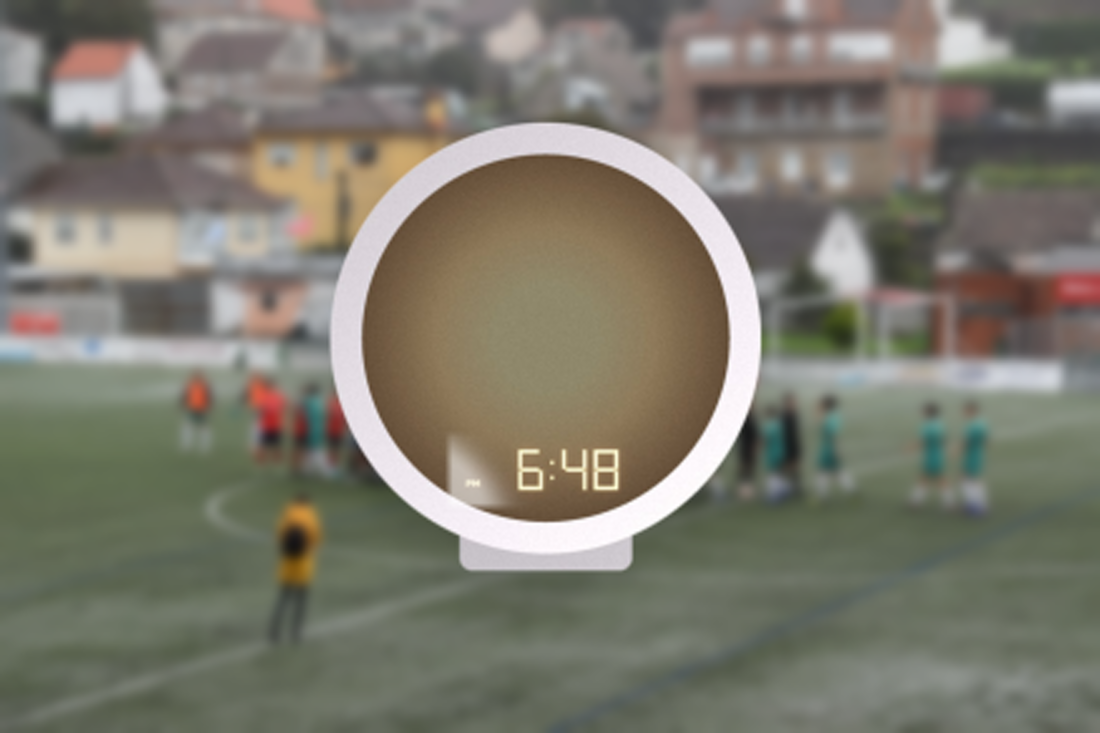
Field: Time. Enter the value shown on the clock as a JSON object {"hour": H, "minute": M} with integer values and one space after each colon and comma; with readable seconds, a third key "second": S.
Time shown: {"hour": 6, "minute": 48}
